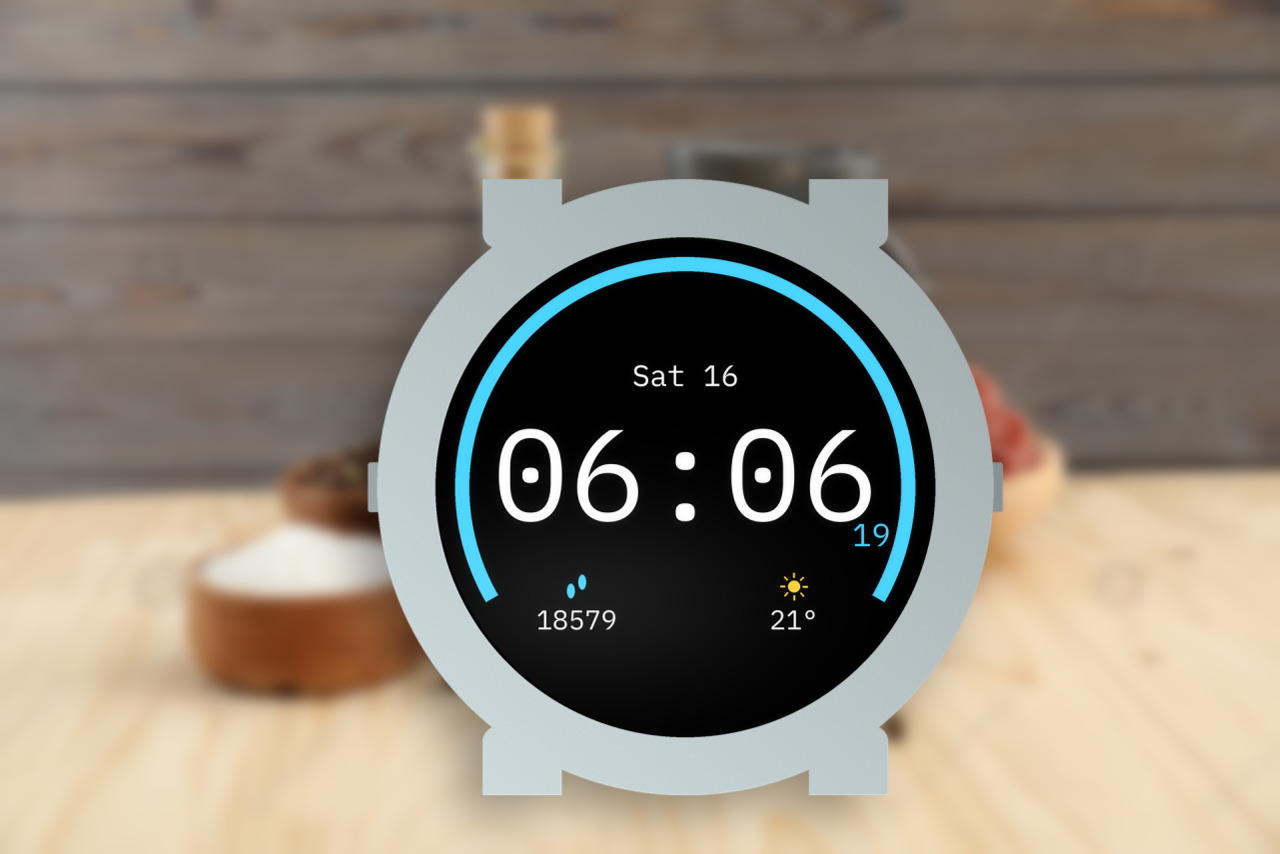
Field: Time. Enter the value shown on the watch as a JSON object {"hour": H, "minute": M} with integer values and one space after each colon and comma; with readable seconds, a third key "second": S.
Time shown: {"hour": 6, "minute": 6, "second": 19}
